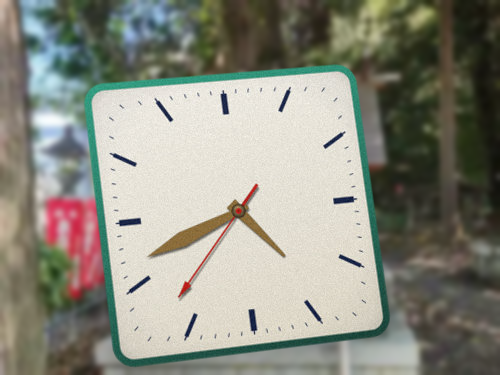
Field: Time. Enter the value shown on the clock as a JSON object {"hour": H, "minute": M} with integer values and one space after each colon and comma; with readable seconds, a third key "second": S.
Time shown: {"hour": 4, "minute": 41, "second": 37}
